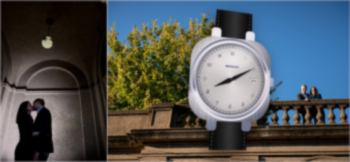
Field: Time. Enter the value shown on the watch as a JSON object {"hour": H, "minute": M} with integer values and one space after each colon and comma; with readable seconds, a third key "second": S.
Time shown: {"hour": 8, "minute": 10}
